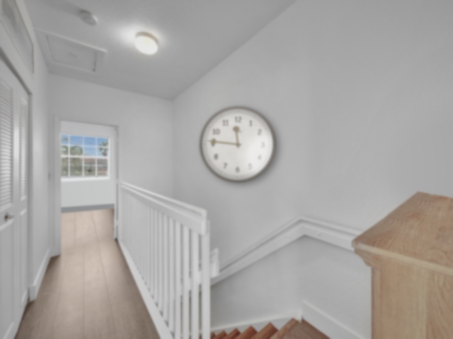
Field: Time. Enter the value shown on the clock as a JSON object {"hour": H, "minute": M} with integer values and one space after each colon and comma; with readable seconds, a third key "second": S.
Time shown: {"hour": 11, "minute": 46}
